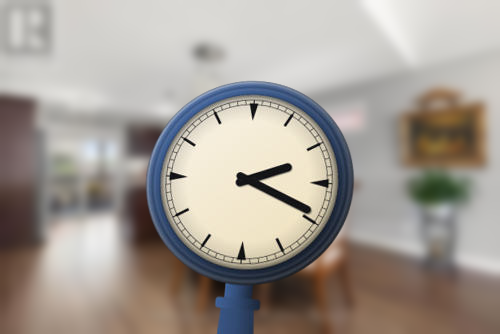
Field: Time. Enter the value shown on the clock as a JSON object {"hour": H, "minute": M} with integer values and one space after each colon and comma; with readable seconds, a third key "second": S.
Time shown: {"hour": 2, "minute": 19}
